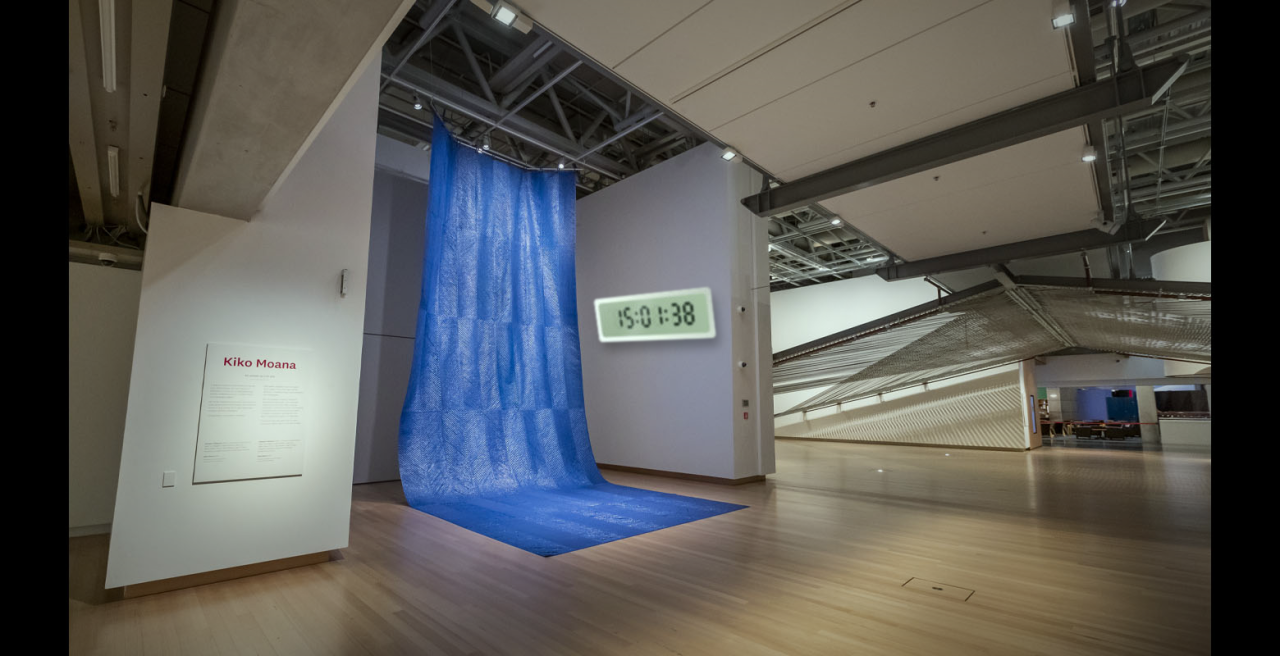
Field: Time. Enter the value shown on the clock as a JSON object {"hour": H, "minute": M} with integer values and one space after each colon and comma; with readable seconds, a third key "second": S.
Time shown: {"hour": 15, "minute": 1, "second": 38}
